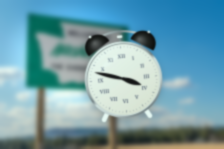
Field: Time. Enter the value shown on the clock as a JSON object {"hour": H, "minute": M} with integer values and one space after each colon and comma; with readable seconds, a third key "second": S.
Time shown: {"hour": 3, "minute": 48}
